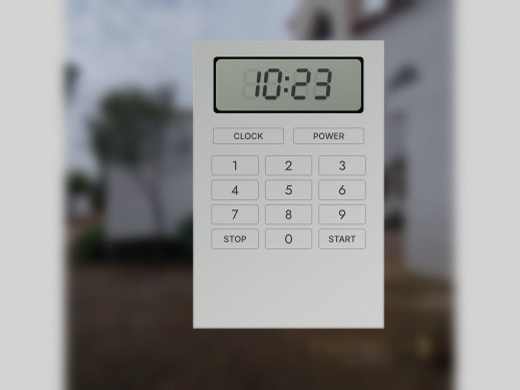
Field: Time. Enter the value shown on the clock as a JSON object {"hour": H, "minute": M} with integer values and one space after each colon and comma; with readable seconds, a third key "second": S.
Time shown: {"hour": 10, "minute": 23}
